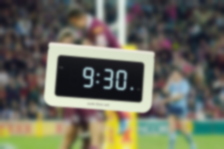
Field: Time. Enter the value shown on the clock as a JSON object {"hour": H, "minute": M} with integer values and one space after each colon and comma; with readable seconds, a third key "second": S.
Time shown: {"hour": 9, "minute": 30}
